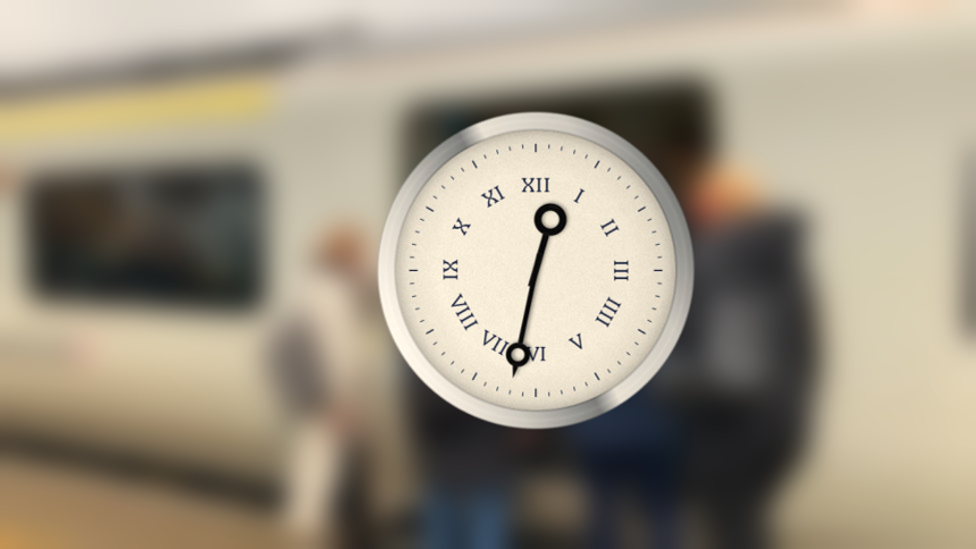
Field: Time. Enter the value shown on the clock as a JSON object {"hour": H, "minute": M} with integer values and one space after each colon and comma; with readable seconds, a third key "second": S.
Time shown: {"hour": 12, "minute": 32}
